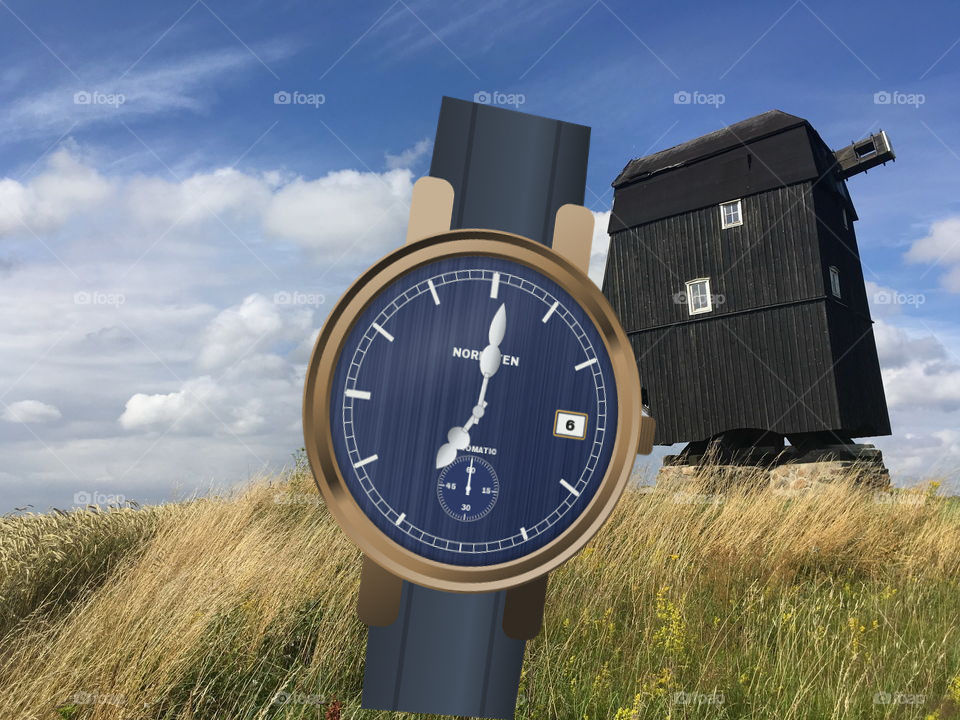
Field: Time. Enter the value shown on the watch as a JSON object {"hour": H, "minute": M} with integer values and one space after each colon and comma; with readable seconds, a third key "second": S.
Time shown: {"hour": 7, "minute": 1}
